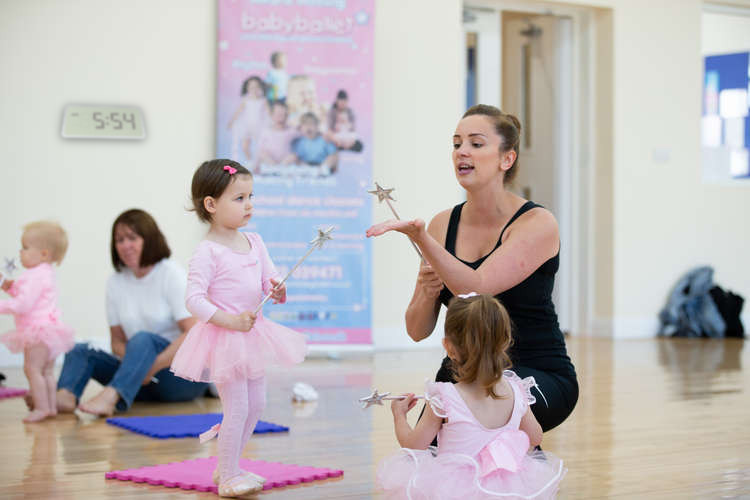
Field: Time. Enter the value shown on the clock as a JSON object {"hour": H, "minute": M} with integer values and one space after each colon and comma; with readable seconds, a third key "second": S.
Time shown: {"hour": 5, "minute": 54}
